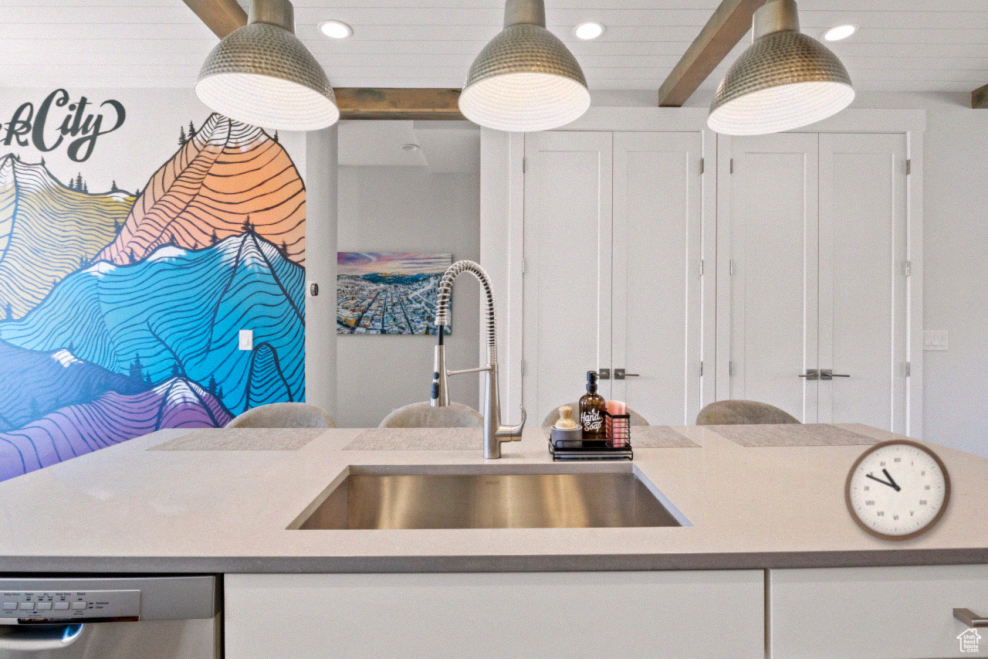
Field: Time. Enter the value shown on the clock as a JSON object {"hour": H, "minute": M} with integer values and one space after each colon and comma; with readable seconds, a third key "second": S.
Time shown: {"hour": 10, "minute": 49}
